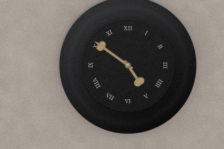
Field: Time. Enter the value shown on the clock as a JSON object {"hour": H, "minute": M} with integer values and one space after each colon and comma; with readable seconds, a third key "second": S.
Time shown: {"hour": 4, "minute": 51}
